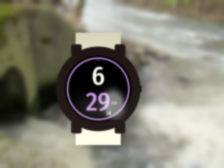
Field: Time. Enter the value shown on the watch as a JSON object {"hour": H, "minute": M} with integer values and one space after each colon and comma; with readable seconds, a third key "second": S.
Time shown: {"hour": 6, "minute": 29}
